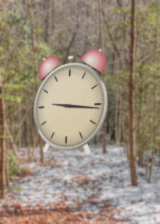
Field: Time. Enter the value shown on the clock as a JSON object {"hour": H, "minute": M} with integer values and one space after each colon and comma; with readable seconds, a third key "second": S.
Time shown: {"hour": 9, "minute": 16}
